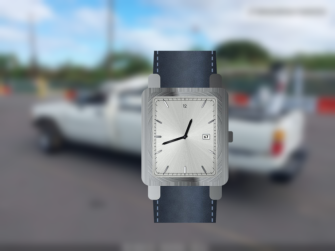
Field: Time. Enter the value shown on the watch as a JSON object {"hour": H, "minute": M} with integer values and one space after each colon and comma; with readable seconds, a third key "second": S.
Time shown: {"hour": 12, "minute": 42}
